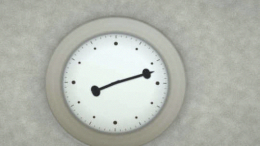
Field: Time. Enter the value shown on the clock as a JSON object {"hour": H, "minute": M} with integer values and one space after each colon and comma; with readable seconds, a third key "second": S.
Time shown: {"hour": 8, "minute": 12}
